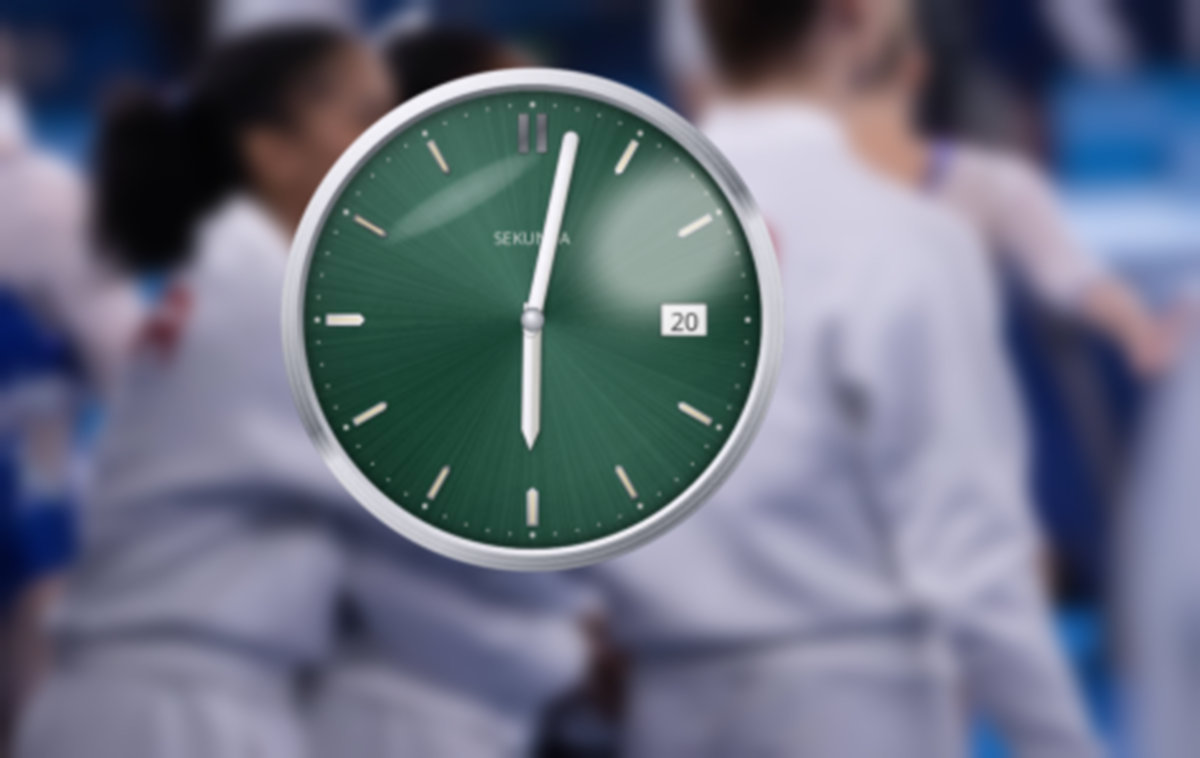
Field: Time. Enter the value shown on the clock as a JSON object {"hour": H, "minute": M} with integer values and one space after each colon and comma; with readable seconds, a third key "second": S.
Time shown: {"hour": 6, "minute": 2}
